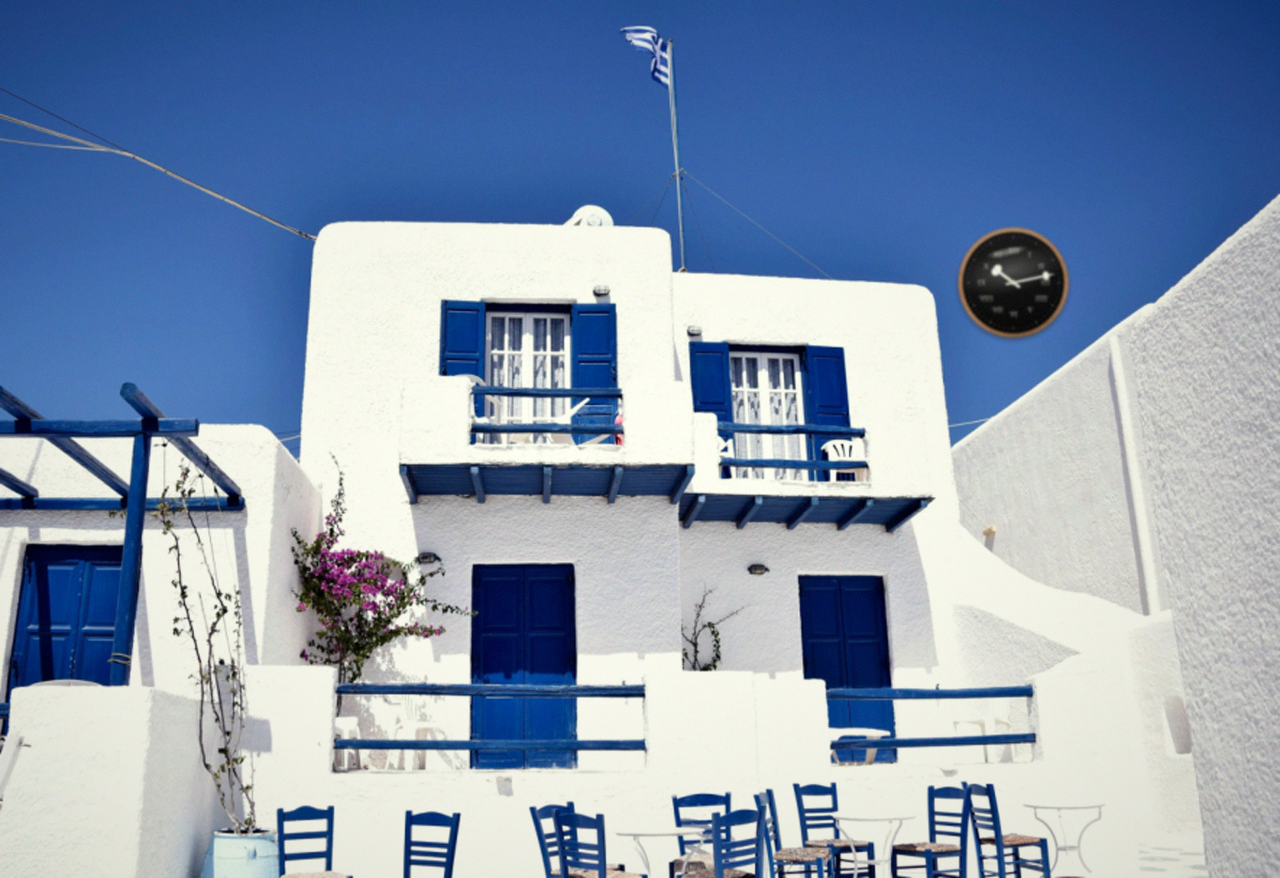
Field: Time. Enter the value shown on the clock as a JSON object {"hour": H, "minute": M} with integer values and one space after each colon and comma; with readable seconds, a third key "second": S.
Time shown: {"hour": 10, "minute": 13}
